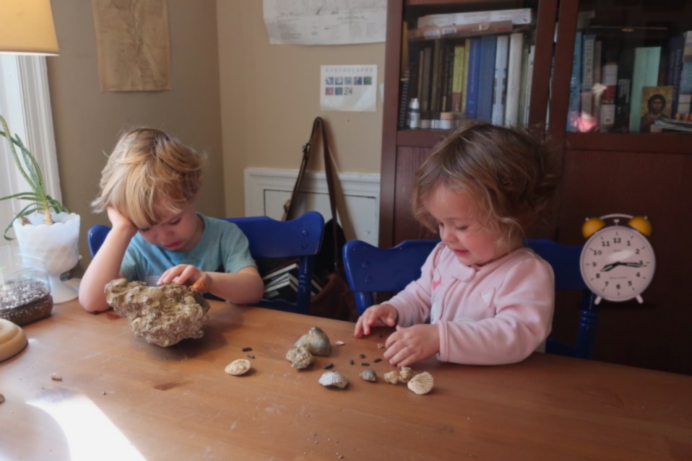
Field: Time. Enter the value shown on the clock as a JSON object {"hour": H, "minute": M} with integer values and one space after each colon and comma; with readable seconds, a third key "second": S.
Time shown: {"hour": 8, "minute": 16}
